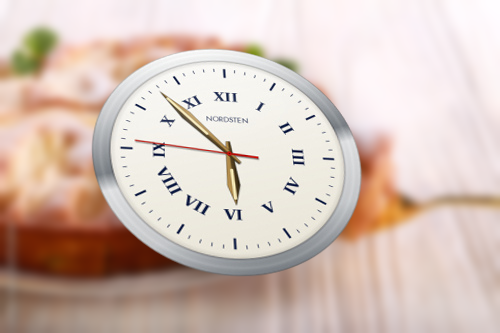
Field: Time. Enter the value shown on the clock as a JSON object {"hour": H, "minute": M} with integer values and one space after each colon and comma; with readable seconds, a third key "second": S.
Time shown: {"hour": 5, "minute": 52, "second": 46}
